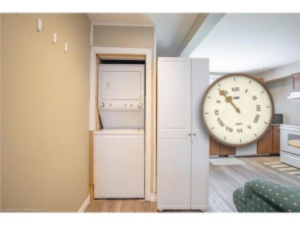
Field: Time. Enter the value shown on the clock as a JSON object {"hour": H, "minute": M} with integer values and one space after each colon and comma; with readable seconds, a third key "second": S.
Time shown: {"hour": 10, "minute": 54}
